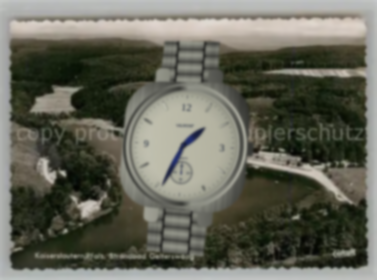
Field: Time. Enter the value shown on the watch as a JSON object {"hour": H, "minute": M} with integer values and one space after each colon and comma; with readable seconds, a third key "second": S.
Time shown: {"hour": 1, "minute": 34}
